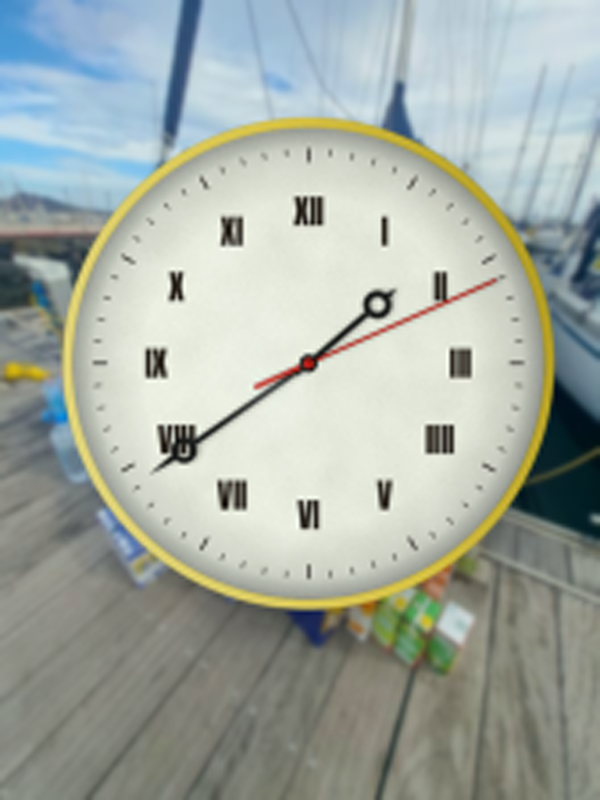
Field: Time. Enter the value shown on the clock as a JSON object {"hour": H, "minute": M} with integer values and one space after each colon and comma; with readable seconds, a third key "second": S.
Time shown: {"hour": 1, "minute": 39, "second": 11}
